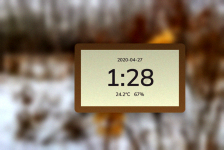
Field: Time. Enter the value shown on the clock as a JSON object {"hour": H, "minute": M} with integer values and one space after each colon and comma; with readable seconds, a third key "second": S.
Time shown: {"hour": 1, "minute": 28}
